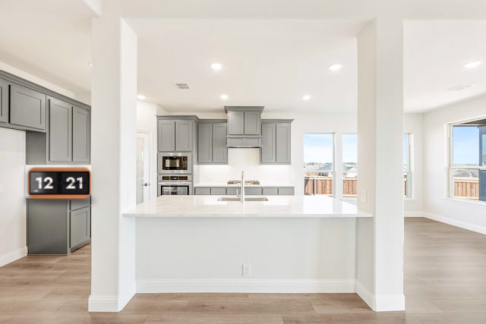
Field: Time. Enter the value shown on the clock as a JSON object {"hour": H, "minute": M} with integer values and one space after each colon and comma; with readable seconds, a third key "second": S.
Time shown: {"hour": 12, "minute": 21}
